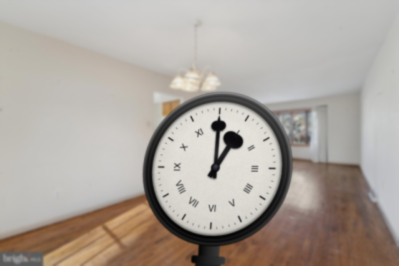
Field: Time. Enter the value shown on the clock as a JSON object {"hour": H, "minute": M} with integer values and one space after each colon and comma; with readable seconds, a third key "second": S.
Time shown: {"hour": 1, "minute": 0}
